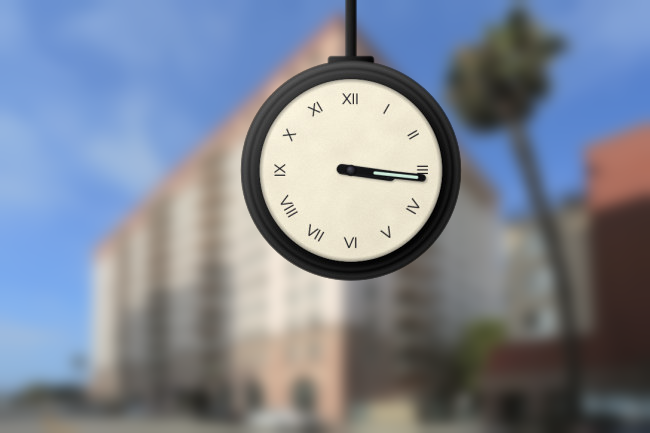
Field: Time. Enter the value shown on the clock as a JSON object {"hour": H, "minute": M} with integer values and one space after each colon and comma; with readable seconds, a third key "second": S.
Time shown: {"hour": 3, "minute": 16}
